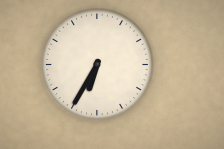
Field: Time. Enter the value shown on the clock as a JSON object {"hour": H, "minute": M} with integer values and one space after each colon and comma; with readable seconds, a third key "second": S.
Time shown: {"hour": 6, "minute": 35}
